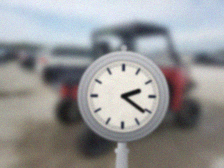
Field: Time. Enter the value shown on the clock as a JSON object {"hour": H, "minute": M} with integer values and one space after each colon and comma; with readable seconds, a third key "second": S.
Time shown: {"hour": 2, "minute": 21}
